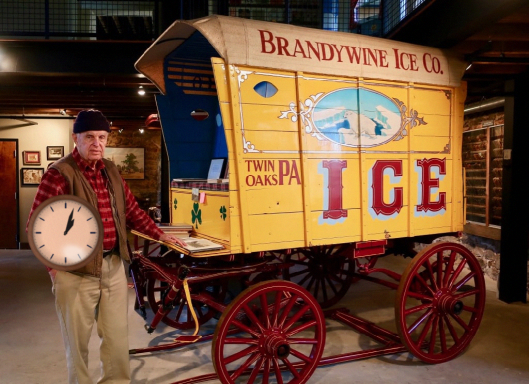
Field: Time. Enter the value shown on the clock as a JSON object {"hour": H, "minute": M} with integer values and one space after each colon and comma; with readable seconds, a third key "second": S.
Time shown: {"hour": 1, "minute": 3}
